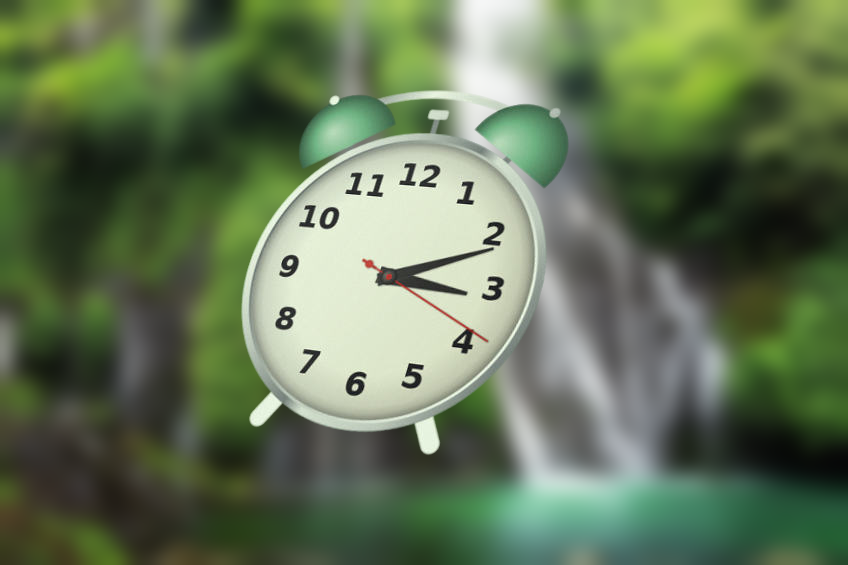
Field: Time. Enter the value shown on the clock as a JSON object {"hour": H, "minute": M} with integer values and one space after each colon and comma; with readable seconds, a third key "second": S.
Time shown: {"hour": 3, "minute": 11, "second": 19}
